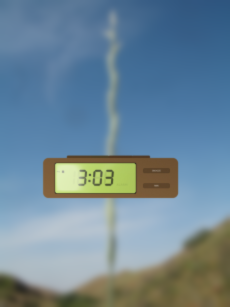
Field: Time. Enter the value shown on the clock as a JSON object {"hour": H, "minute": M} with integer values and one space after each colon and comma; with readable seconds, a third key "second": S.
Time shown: {"hour": 3, "minute": 3}
